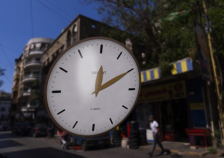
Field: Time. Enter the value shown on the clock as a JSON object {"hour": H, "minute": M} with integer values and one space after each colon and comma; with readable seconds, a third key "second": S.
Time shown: {"hour": 12, "minute": 10}
